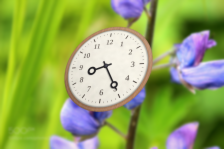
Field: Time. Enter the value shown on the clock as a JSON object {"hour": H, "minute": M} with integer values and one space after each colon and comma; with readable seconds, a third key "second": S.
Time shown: {"hour": 8, "minute": 25}
